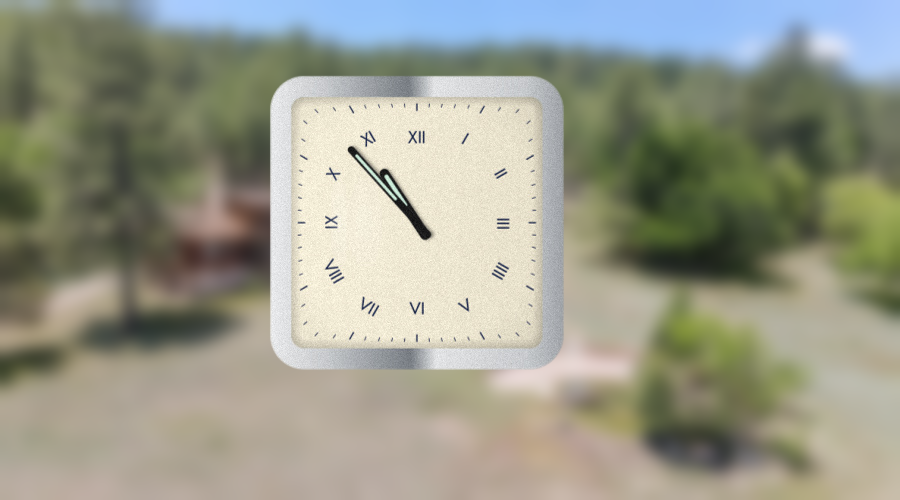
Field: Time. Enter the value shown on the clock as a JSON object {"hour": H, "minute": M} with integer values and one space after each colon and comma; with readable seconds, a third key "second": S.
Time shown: {"hour": 10, "minute": 53}
